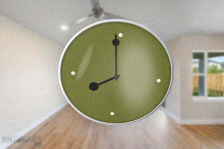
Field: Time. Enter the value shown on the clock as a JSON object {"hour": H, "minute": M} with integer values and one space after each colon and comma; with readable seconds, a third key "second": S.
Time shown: {"hour": 7, "minute": 59}
